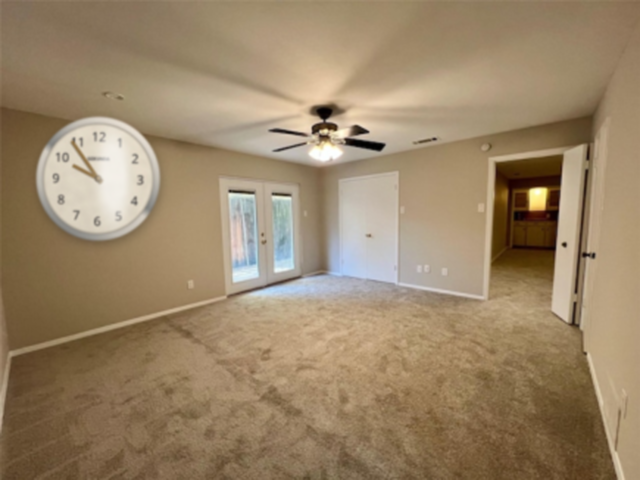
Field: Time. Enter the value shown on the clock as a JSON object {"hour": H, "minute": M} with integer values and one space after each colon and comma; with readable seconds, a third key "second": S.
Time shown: {"hour": 9, "minute": 54}
